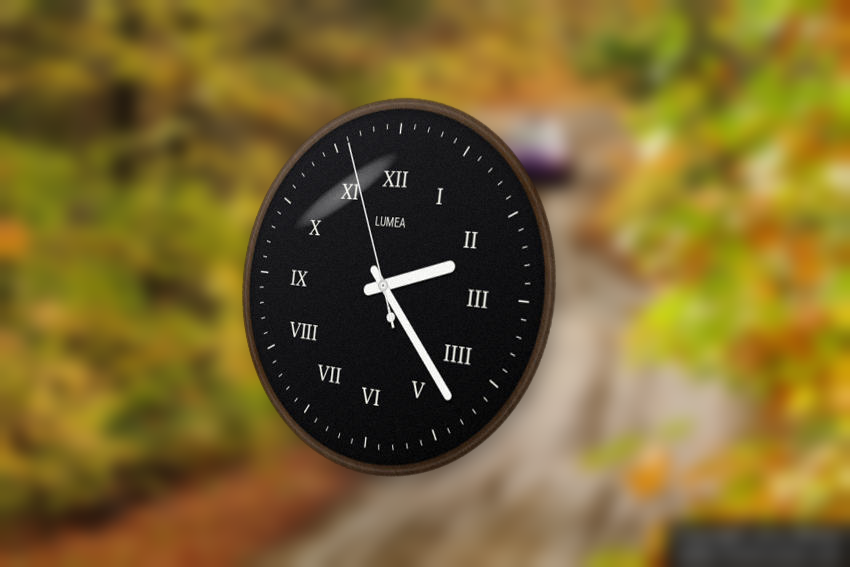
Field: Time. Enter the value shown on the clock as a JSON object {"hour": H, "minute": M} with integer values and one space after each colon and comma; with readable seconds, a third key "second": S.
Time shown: {"hour": 2, "minute": 22, "second": 56}
